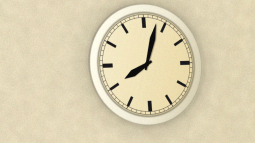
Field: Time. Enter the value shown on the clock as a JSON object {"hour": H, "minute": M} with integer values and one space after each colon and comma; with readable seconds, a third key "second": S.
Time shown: {"hour": 8, "minute": 3}
